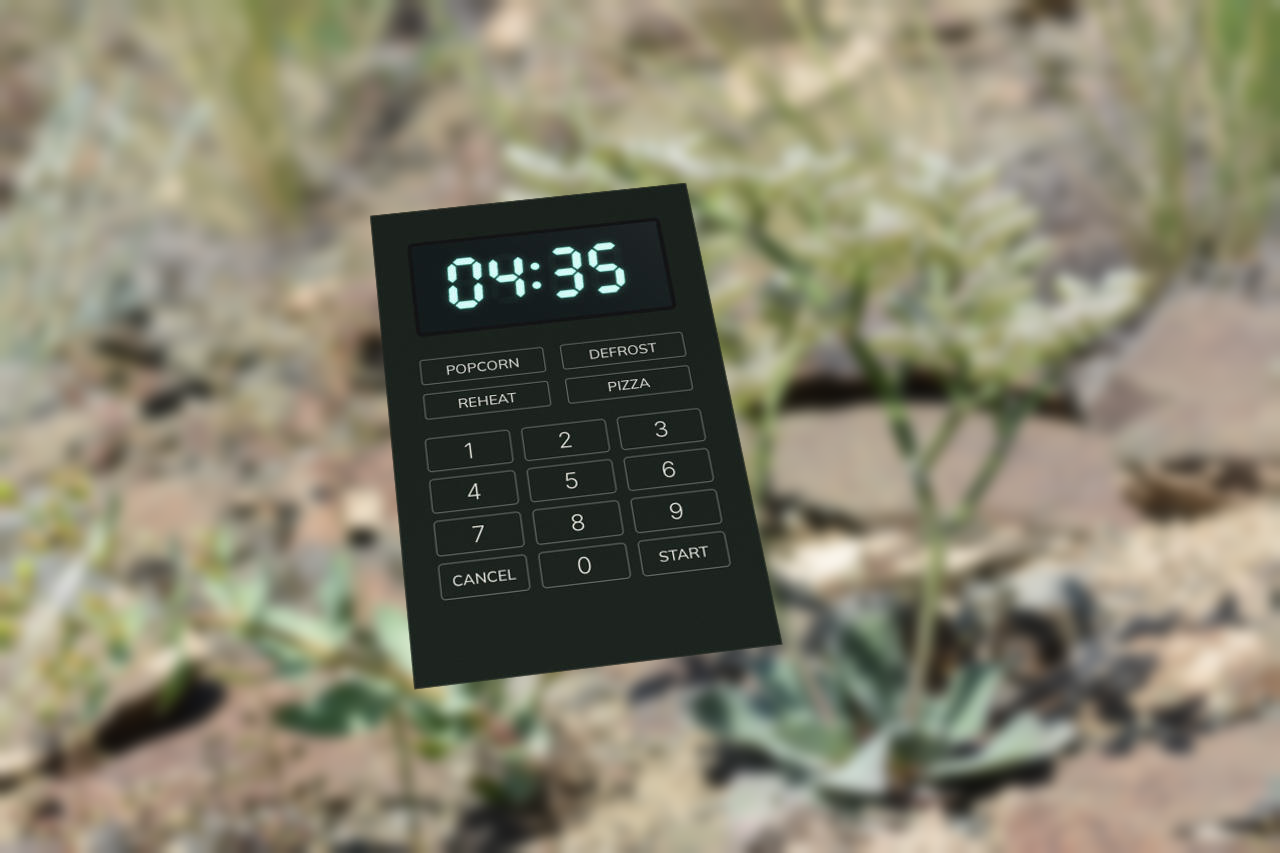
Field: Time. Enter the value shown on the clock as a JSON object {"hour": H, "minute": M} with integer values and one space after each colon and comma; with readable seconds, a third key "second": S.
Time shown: {"hour": 4, "minute": 35}
